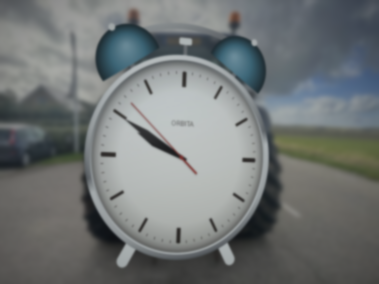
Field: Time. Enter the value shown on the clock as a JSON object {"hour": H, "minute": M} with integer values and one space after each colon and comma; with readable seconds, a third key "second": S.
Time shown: {"hour": 9, "minute": 49, "second": 52}
